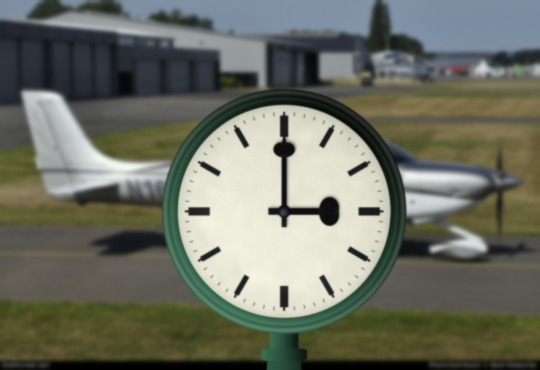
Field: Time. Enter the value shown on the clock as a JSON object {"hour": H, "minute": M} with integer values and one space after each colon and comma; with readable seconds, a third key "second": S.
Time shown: {"hour": 3, "minute": 0}
